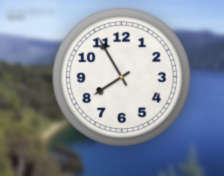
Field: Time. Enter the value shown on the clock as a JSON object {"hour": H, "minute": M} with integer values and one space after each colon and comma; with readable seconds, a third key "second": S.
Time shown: {"hour": 7, "minute": 55}
